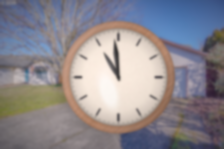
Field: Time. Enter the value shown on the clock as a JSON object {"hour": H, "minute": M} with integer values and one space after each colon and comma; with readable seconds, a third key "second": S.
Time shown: {"hour": 10, "minute": 59}
